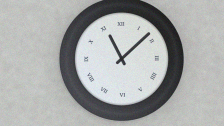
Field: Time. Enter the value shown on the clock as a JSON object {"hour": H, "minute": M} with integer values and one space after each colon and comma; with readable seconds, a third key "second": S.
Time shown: {"hour": 11, "minute": 8}
